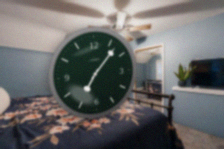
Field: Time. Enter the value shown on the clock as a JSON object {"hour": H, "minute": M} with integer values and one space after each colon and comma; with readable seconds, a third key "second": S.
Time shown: {"hour": 7, "minute": 7}
